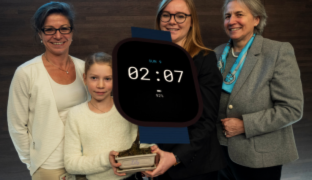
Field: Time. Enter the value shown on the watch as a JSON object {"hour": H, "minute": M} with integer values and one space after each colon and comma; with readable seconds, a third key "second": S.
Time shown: {"hour": 2, "minute": 7}
